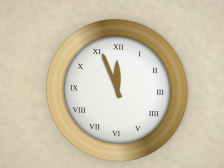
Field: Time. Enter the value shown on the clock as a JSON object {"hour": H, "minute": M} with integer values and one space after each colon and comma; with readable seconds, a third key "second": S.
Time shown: {"hour": 11, "minute": 56}
